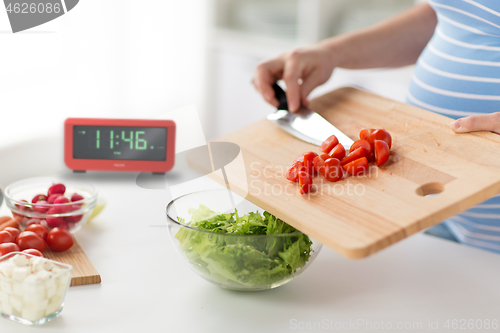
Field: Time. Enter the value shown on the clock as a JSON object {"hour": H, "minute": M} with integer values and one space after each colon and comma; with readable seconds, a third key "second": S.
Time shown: {"hour": 11, "minute": 46}
